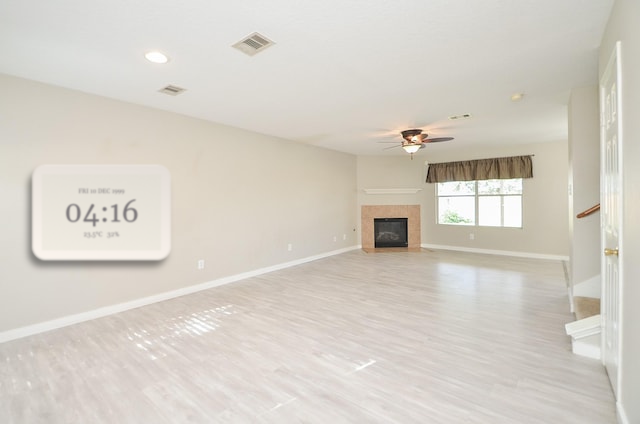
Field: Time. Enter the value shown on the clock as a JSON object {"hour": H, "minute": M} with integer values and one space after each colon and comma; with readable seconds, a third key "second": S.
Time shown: {"hour": 4, "minute": 16}
